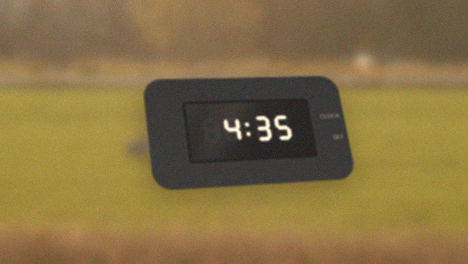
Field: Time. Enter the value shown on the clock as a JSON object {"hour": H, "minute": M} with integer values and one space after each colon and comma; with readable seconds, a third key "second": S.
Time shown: {"hour": 4, "minute": 35}
